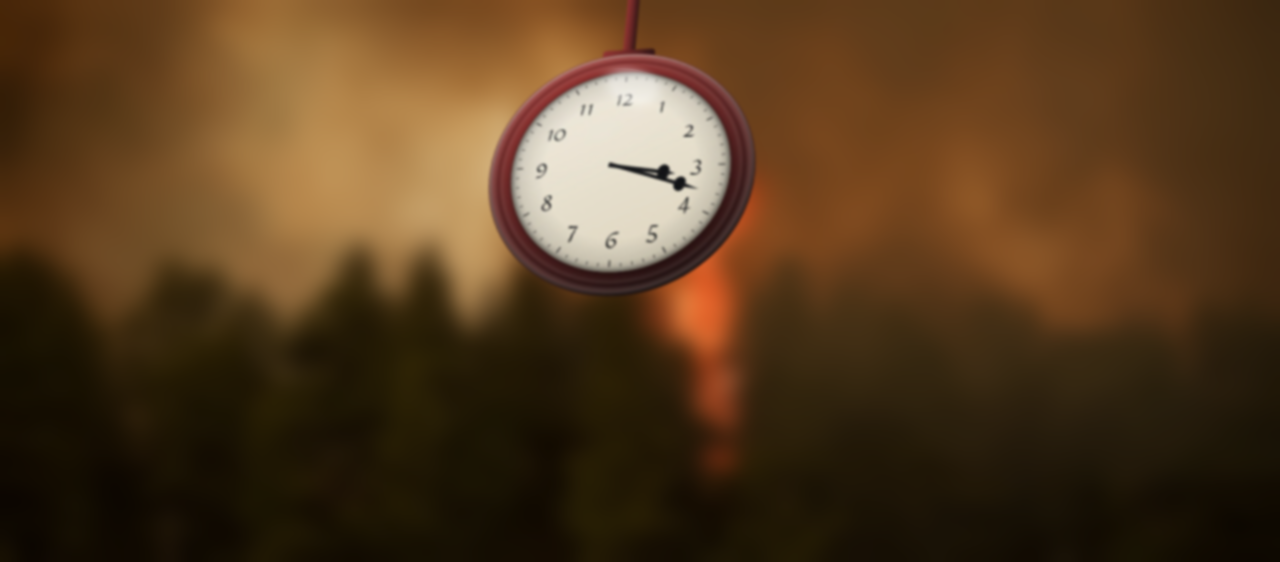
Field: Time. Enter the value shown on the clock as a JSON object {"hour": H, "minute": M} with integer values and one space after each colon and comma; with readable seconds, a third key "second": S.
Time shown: {"hour": 3, "minute": 18}
